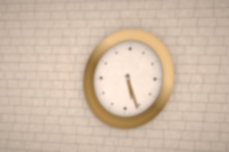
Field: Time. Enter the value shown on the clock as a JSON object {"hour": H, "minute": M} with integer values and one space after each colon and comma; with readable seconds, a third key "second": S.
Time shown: {"hour": 5, "minute": 26}
